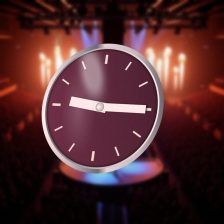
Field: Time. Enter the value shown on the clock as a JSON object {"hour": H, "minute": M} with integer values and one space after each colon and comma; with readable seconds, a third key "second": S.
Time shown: {"hour": 9, "minute": 15}
